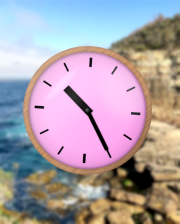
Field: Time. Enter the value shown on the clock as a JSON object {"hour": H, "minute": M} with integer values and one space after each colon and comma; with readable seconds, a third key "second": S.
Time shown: {"hour": 10, "minute": 25}
